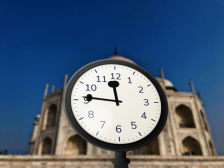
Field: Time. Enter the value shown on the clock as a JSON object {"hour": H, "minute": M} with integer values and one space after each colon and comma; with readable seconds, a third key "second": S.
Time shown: {"hour": 11, "minute": 46}
